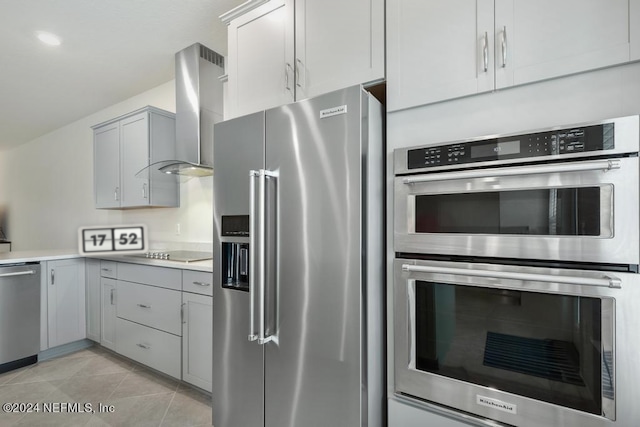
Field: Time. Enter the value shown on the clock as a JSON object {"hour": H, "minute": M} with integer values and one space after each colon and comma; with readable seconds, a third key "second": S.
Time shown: {"hour": 17, "minute": 52}
